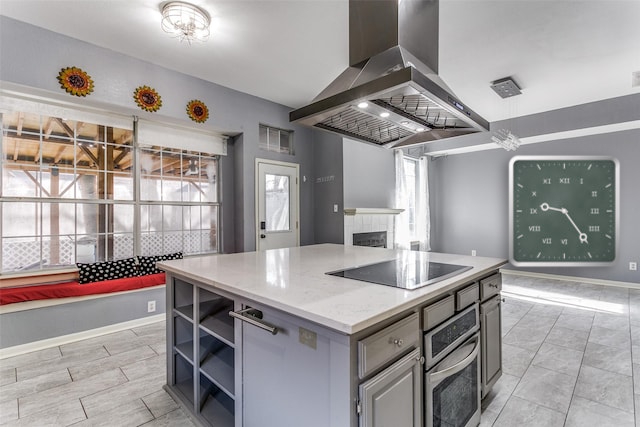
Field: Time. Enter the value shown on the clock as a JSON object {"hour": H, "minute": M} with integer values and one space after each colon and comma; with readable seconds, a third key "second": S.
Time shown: {"hour": 9, "minute": 24}
